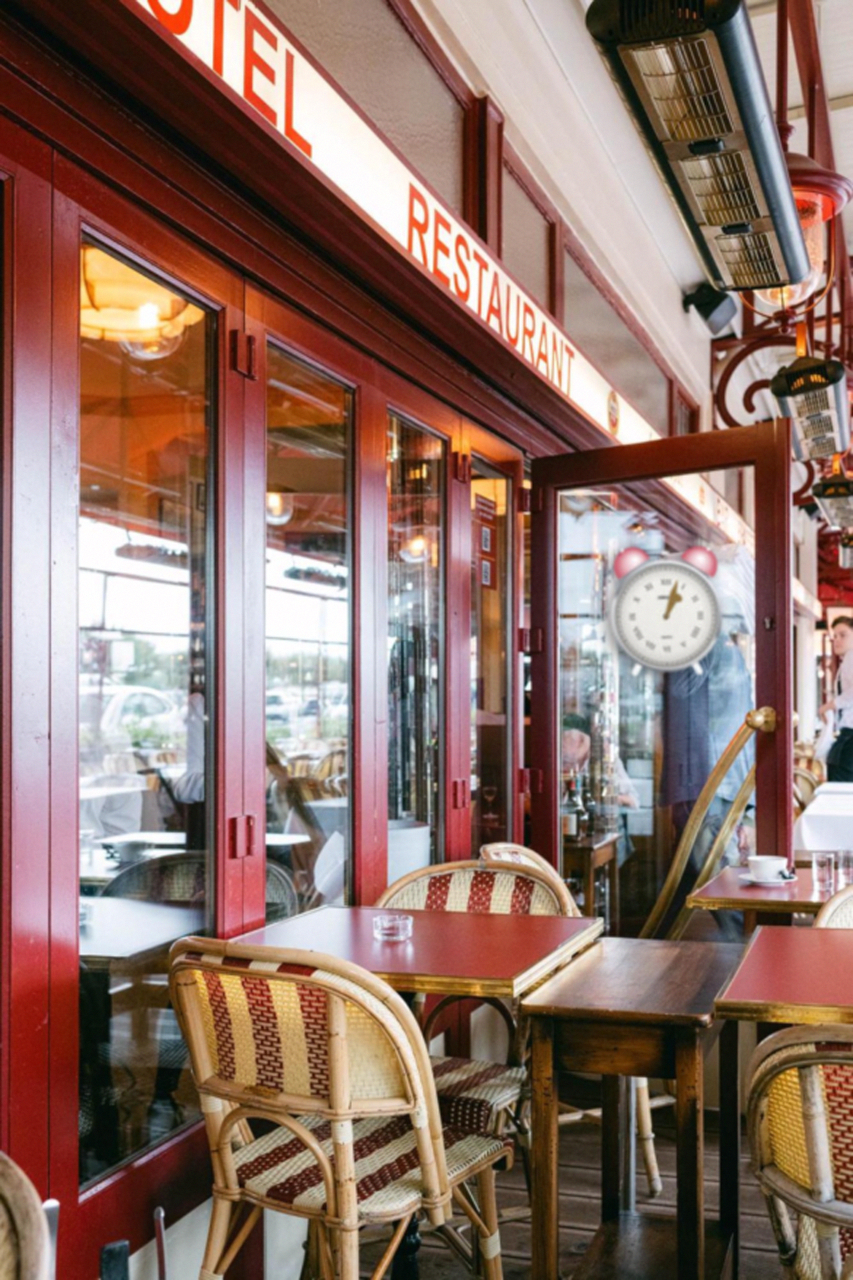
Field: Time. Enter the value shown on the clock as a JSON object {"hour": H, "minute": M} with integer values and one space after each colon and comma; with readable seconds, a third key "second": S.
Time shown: {"hour": 1, "minute": 3}
